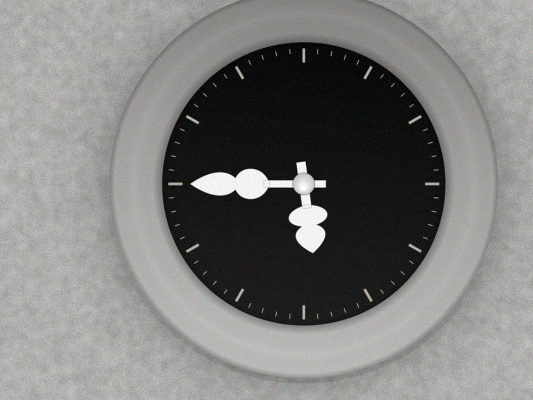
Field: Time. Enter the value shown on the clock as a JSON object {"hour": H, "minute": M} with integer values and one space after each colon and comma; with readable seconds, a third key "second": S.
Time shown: {"hour": 5, "minute": 45}
